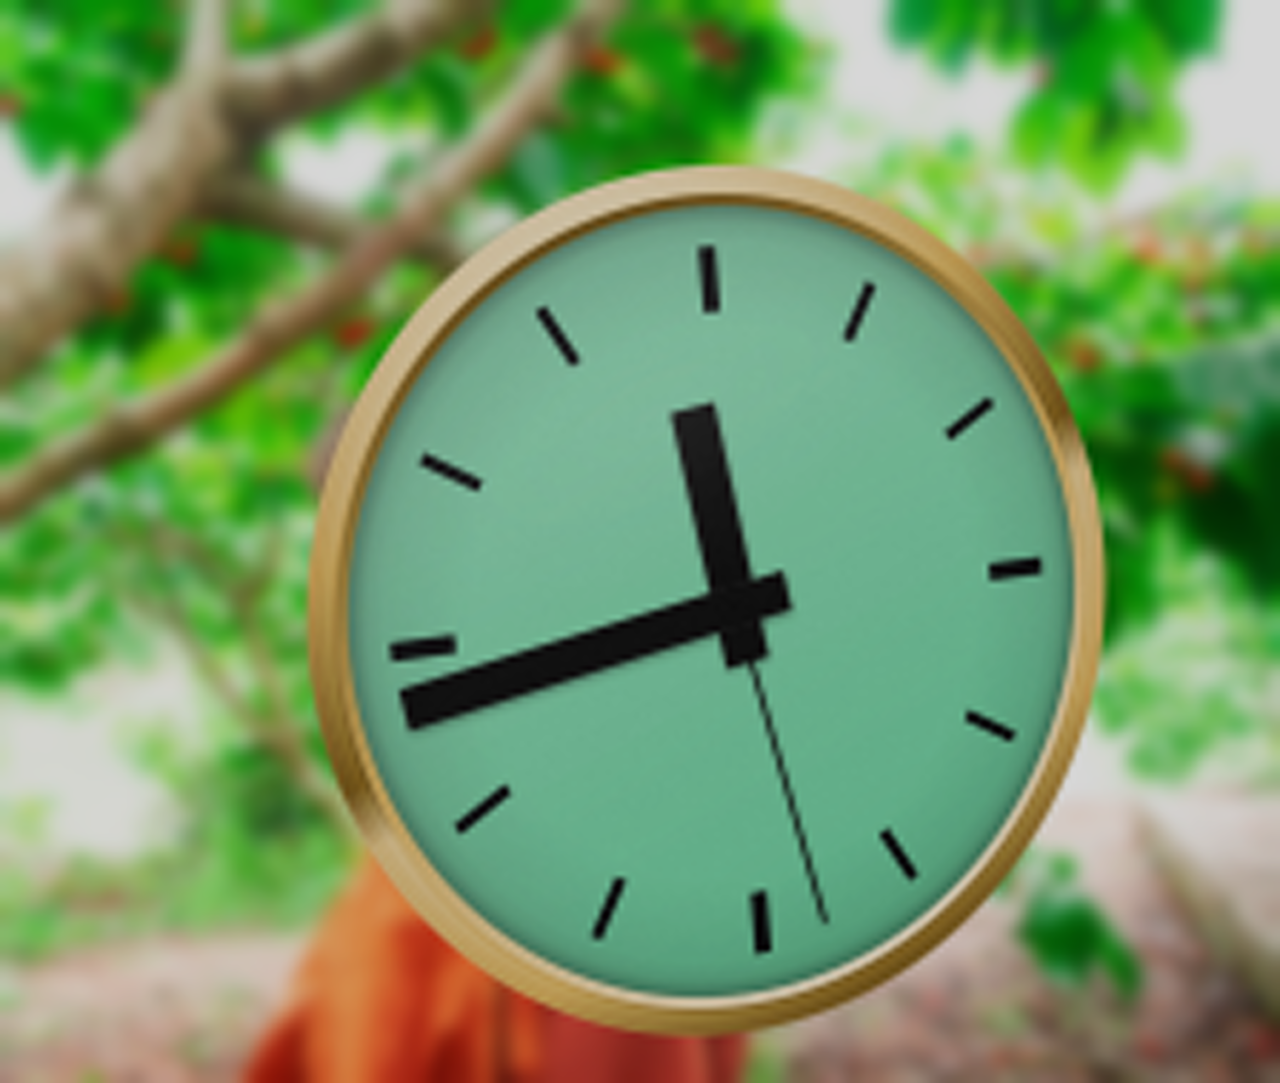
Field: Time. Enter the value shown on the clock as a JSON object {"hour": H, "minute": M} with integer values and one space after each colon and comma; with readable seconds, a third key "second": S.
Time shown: {"hour": 11, "minute": 43, "second": 28}
